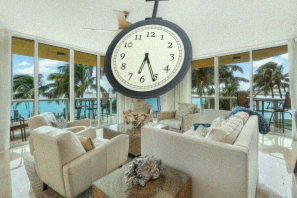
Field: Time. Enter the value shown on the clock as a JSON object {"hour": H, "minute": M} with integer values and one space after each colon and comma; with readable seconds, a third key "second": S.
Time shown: {"hour": 6, "minute": 26}
